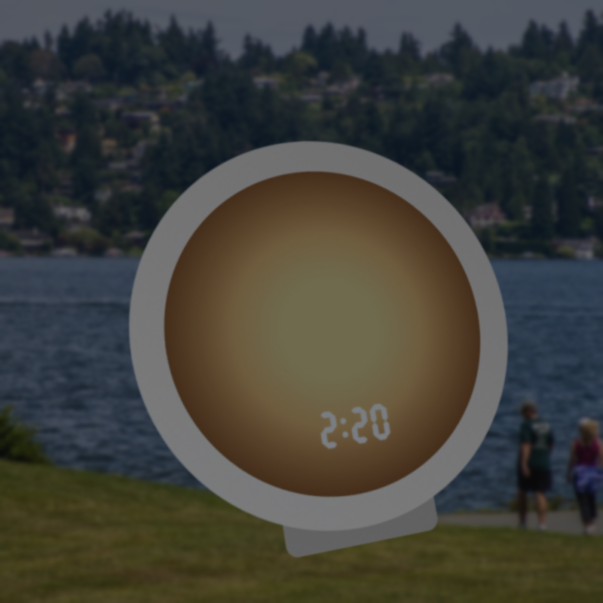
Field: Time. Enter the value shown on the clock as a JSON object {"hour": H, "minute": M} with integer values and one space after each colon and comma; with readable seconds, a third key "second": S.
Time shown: {"hour": 2, "minute": 20}
